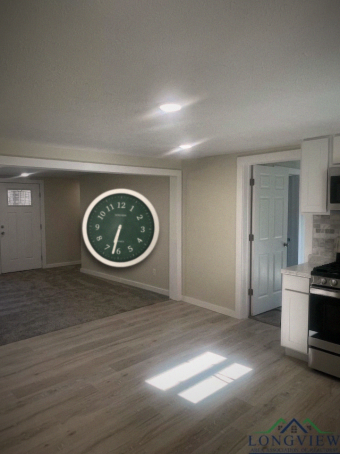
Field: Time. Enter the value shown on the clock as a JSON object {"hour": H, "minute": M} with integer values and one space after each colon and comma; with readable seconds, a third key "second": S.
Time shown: {"hour": 6, "minute": 32}
